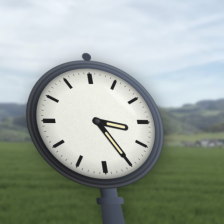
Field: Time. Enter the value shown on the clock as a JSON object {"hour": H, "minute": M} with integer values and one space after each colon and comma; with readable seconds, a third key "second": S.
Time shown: {"hour": 3, "minute": 25}
